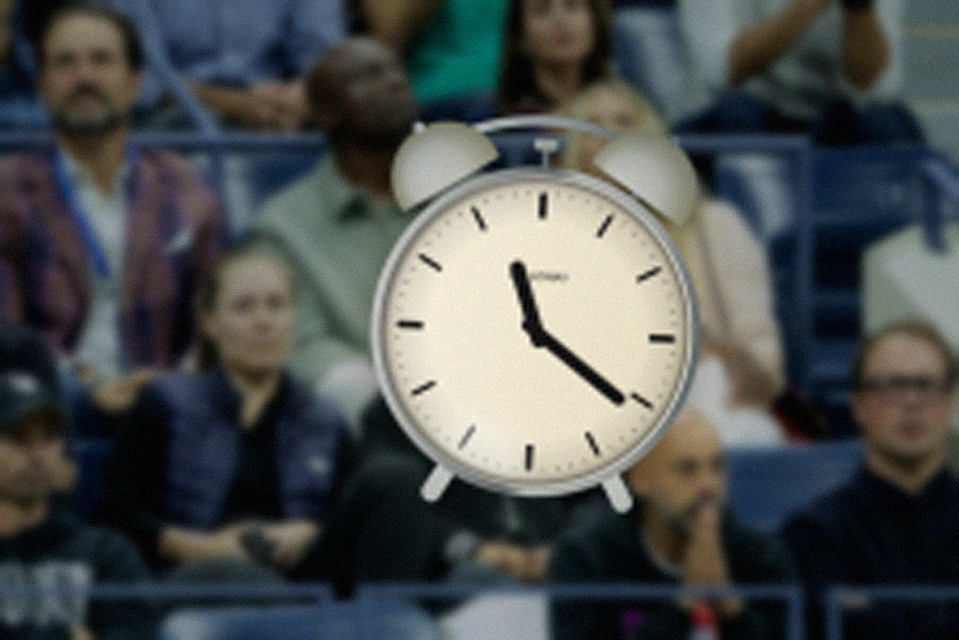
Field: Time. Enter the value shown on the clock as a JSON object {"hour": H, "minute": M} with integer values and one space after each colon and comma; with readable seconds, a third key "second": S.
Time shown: {"hour": 11, "minute": 21}
